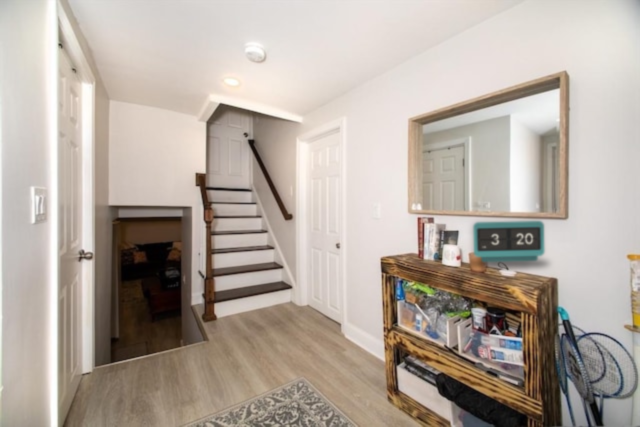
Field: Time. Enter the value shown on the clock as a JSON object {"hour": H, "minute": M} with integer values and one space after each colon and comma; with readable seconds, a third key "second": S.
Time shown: {"hour": 3, "minute": 20}
